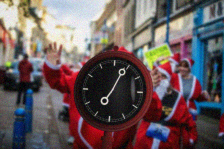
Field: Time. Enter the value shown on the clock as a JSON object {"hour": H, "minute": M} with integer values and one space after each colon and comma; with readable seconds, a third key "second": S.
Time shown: {"hour": 7, "minute": 4}
